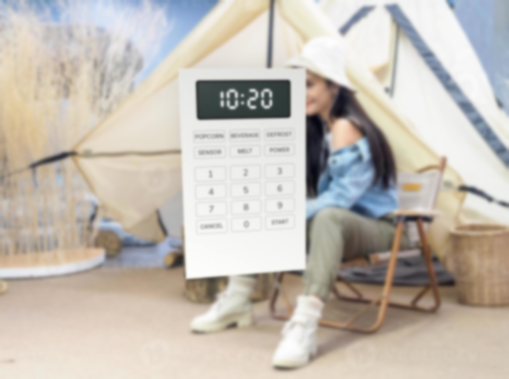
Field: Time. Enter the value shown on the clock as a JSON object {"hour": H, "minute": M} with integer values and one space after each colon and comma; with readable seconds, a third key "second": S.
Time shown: {"hour": 10, "minute": 20}
